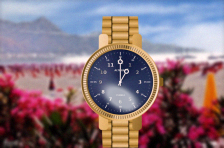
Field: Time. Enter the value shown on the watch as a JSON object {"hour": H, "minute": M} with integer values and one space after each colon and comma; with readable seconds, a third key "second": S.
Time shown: {"hour": 1, "minute": 0}
